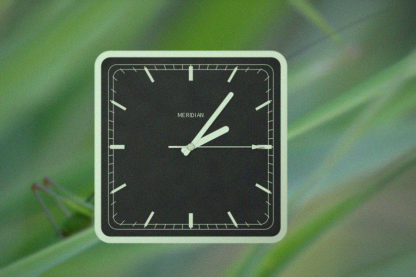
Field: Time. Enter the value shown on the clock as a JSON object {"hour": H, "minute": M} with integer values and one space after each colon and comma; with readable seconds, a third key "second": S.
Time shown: {"hour": 2, "minute": 6, "second": 15}
